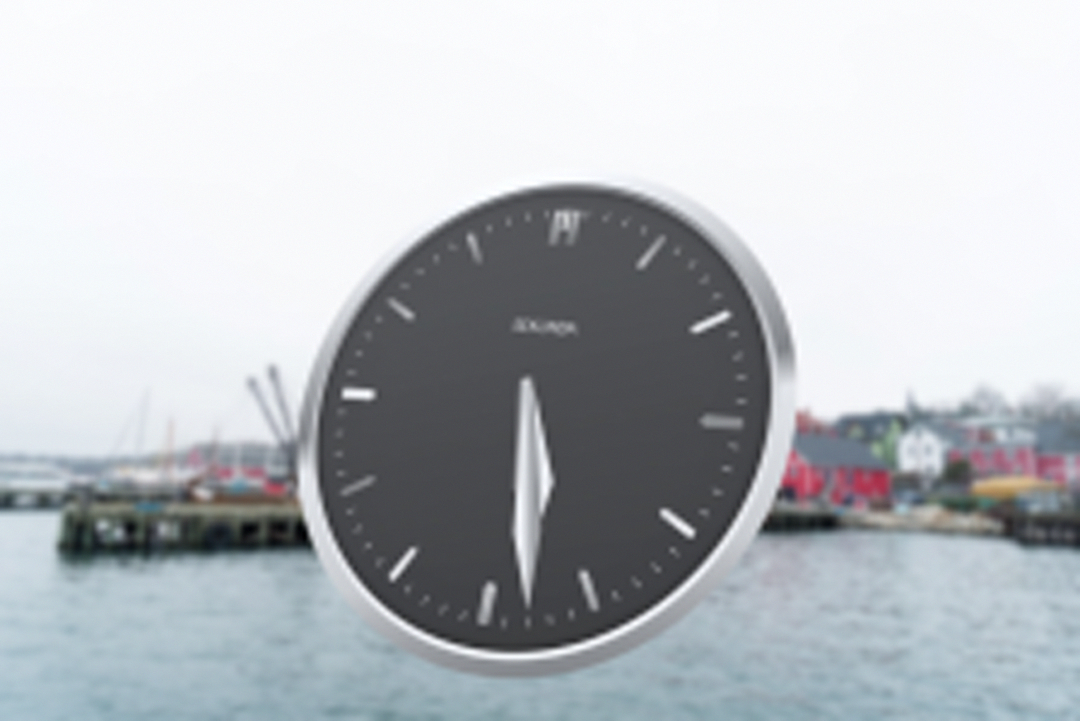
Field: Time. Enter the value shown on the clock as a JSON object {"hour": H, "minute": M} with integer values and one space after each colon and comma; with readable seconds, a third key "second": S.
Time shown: {"hour": 5, "minute": 28}
